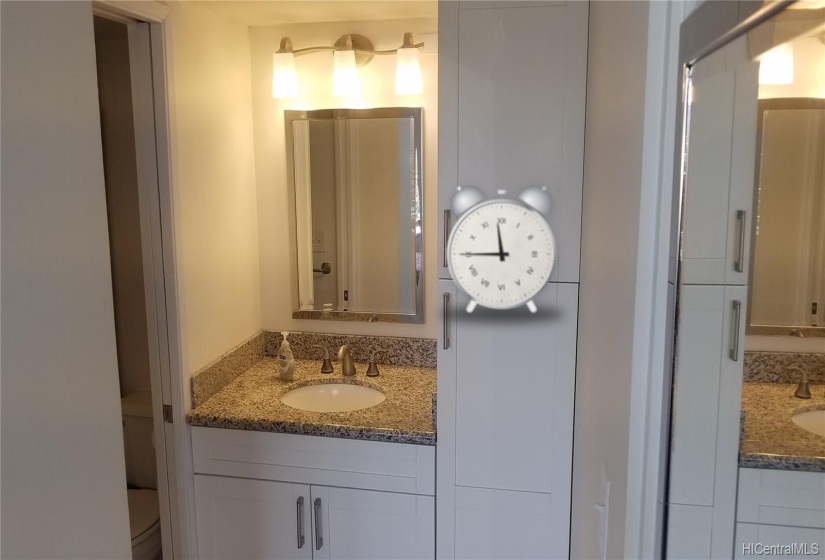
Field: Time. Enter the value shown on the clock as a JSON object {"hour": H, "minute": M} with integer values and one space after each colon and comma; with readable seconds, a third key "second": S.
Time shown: {"hour": 11, "minute": 45}
